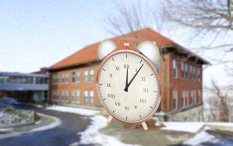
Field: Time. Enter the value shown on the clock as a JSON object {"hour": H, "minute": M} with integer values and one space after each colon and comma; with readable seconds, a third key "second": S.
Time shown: {"hour": 12, "minute": 6}
